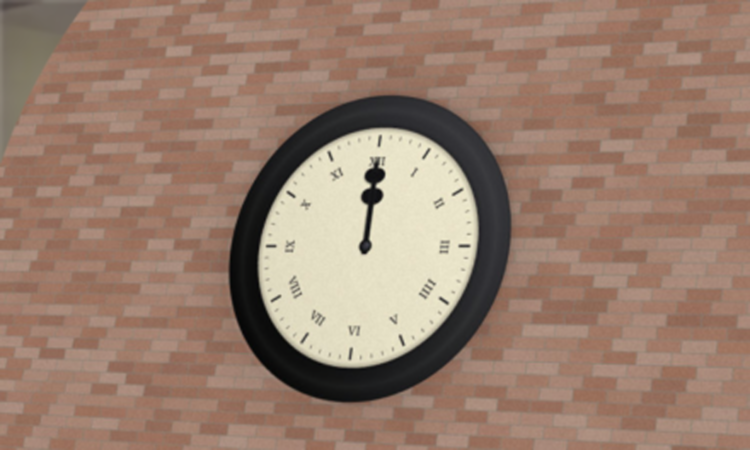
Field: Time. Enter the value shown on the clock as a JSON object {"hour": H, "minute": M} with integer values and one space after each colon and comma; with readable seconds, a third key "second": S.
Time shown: {"hour": 12, "minute": 0}
